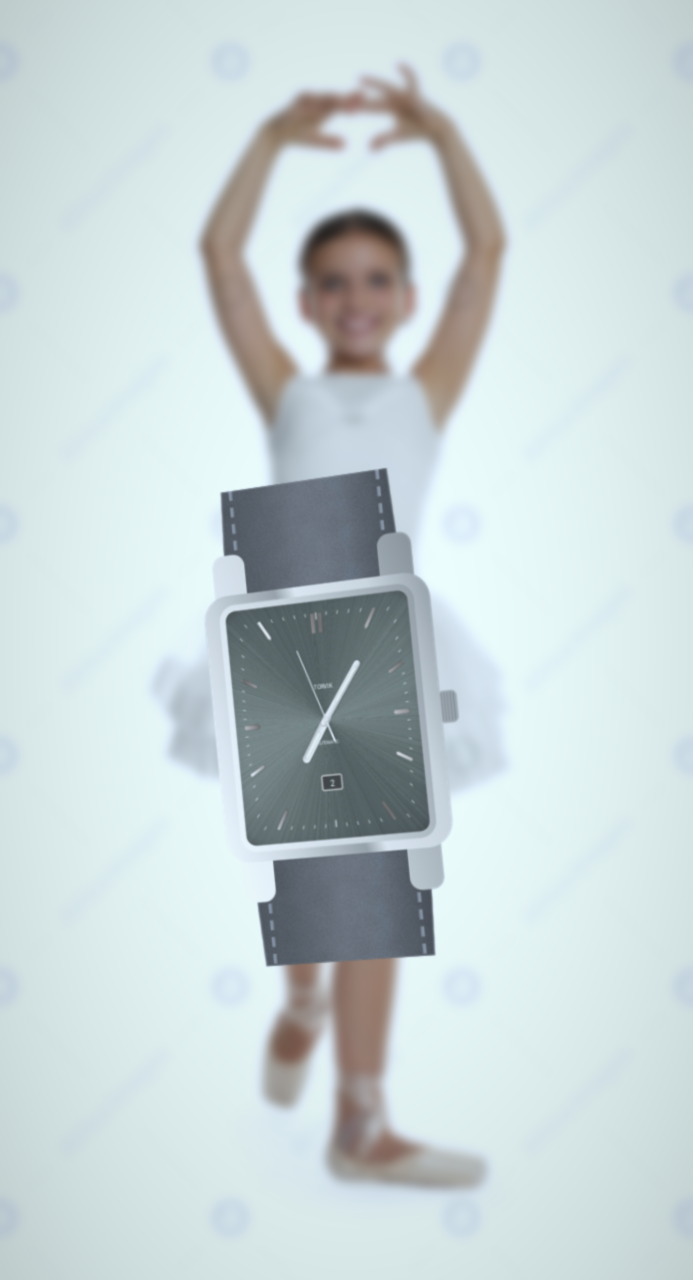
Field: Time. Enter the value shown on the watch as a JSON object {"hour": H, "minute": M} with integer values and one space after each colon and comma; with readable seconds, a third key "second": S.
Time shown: {"hour": 7, "minute": 5, "second": 57}
